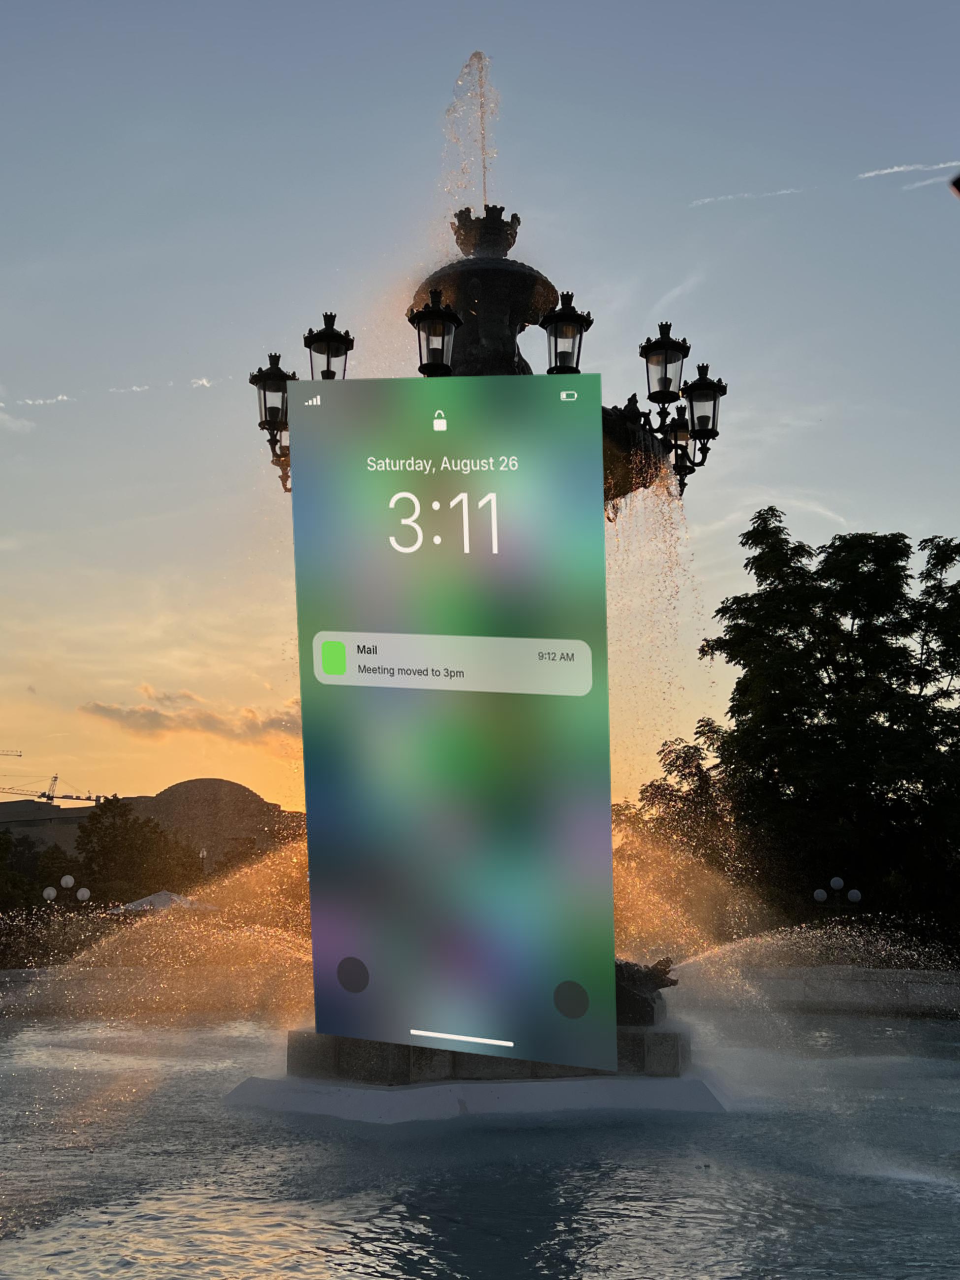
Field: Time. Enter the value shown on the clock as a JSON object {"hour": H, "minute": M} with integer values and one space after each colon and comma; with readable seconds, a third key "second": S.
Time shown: {"hour": 3, "minute": 11}
